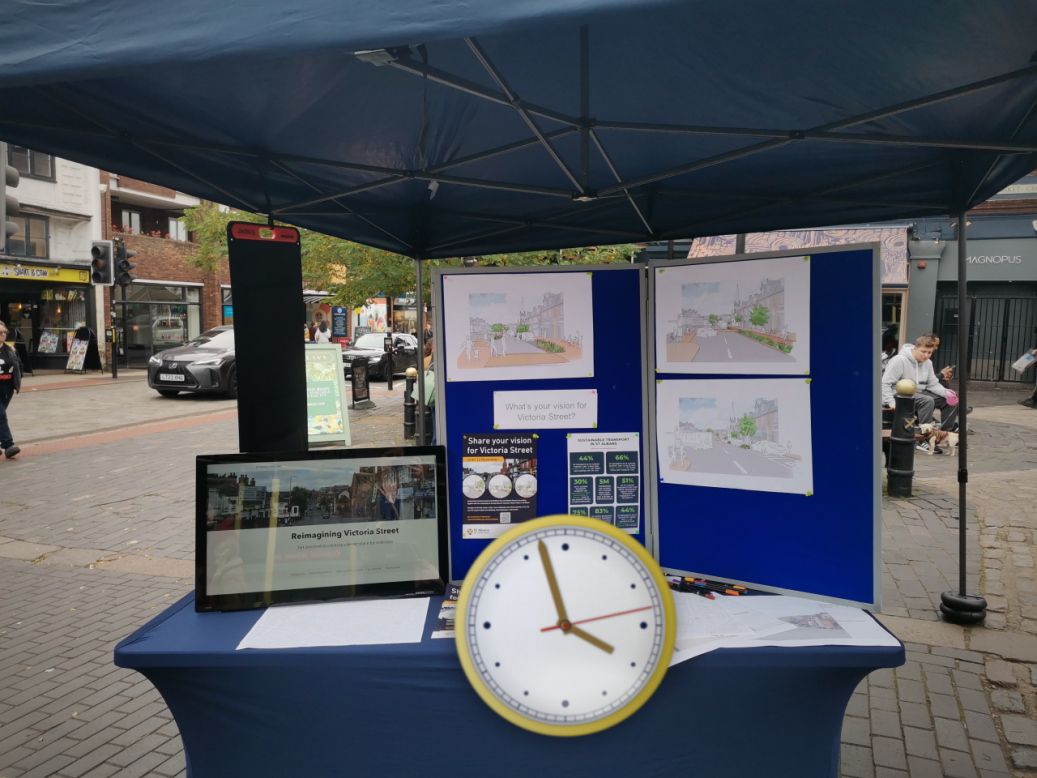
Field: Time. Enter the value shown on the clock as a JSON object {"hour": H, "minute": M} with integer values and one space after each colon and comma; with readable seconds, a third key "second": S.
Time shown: {"hour": 3, "minute": 57, "second": 13}
